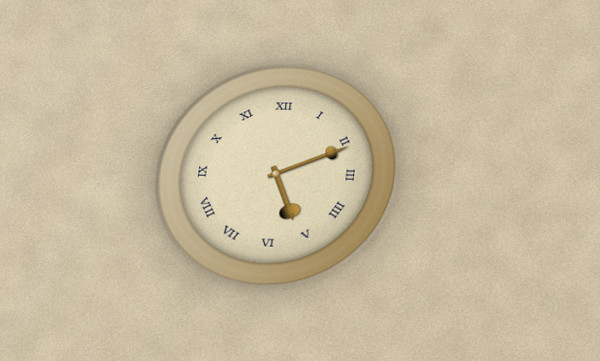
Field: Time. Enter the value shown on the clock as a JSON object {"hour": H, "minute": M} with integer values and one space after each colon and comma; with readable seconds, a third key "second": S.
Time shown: {"hour": 5, "minute": 11}
